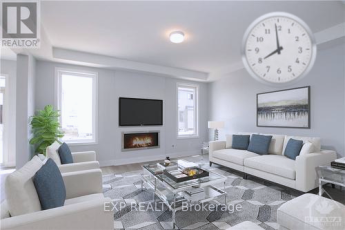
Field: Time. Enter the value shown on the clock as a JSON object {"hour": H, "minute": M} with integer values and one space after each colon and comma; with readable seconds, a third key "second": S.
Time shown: {"hour": 7, "minute": 59}
